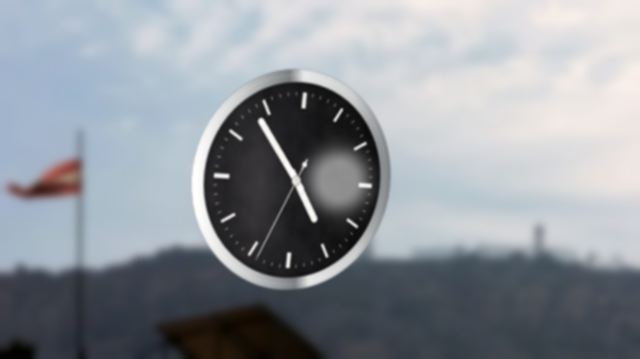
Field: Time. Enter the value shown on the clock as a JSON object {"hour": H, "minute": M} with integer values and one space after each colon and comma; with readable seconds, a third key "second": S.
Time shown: {"hour": 4, "minute": 53, "second": 34}
